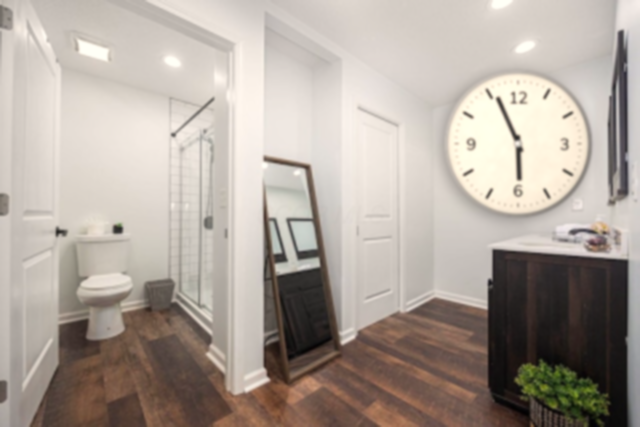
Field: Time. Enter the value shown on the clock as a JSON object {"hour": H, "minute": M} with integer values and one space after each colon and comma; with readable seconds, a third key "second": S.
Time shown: {"hour": 5, "minute": 56}
